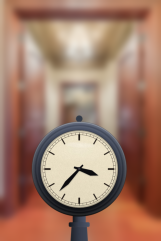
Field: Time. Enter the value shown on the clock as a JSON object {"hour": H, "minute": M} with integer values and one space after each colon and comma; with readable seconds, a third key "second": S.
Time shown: {"hour": 3, "minute": 37}
